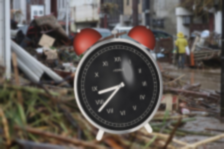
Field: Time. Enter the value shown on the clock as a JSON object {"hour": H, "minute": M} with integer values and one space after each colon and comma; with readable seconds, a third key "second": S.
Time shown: {"hour": 8, "minute": 38}
